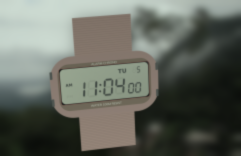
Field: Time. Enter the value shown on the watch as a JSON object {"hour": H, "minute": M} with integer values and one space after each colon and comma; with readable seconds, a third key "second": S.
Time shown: {"hour": 11, "minute": 4, "second": 0}
